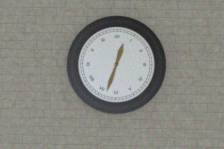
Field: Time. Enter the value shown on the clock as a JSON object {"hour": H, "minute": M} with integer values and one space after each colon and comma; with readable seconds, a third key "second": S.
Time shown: {"hour": 12, "minute": 33}
